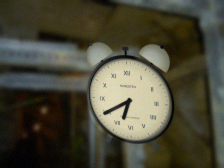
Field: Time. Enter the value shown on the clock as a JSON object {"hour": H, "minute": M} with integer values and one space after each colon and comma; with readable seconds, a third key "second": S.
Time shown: {"hour": 6, "minute": 40}
